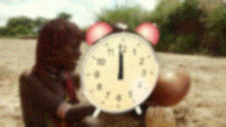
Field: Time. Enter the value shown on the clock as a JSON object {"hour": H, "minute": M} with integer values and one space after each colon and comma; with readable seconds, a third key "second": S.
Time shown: {"hour": 11, "minute": 59}
